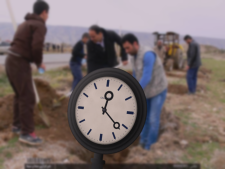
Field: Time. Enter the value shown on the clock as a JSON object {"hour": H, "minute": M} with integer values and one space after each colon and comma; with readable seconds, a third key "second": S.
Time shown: {"hour": 12, "minute": 22}
